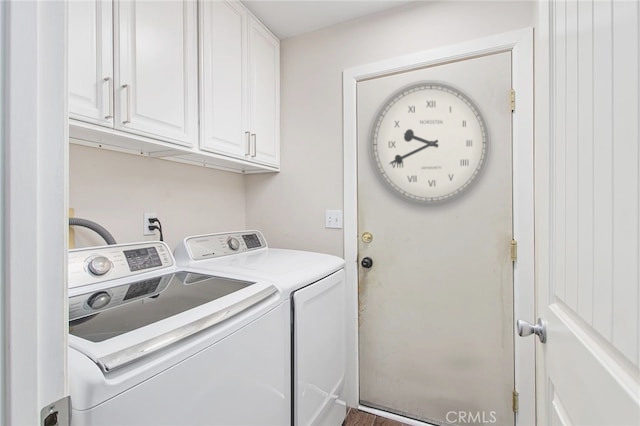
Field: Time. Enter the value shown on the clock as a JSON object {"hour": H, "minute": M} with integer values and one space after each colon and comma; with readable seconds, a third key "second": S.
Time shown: {"hour": 9, "minute": 41}
